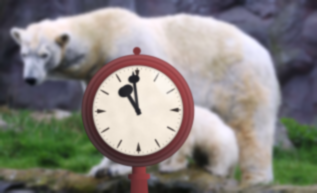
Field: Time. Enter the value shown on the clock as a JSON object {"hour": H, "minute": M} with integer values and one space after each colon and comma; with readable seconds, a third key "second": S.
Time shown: {"hour": 10, "minute": 59}
